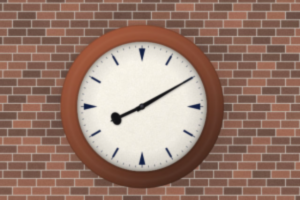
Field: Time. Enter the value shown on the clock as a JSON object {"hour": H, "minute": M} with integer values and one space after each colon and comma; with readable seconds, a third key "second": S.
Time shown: {"hour": 8, "minute": 10}
